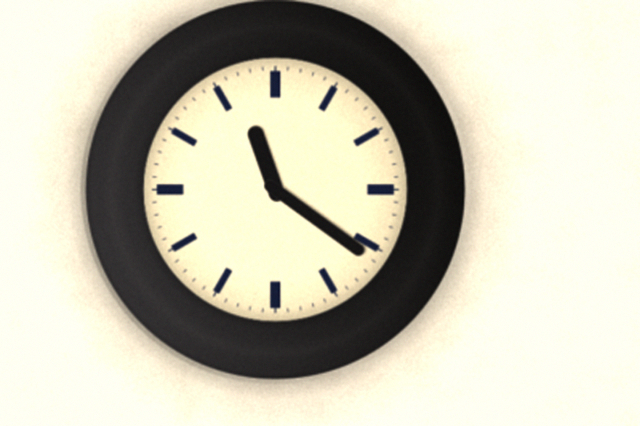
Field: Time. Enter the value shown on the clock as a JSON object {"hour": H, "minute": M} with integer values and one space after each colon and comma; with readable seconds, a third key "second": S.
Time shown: {"hour": 11, "minute": 21}
